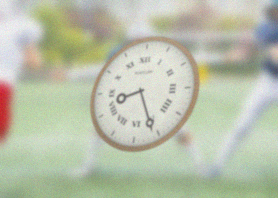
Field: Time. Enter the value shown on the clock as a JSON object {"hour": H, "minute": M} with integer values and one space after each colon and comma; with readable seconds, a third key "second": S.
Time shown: {"hour": 8, "minute": 26}
